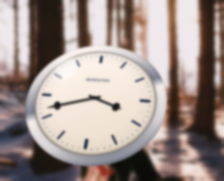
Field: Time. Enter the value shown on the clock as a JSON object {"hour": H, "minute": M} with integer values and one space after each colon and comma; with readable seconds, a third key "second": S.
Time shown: {"hour": 3, "minute": 42}
